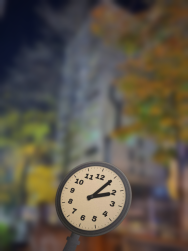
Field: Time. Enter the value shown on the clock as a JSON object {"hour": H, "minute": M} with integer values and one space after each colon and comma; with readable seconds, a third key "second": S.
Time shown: {"hour": 2, "minute": 5}
